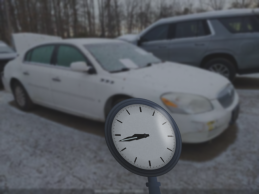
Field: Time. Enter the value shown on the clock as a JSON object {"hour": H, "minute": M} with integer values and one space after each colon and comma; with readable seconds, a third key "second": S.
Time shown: {"hour": 8, "minute": 43}
